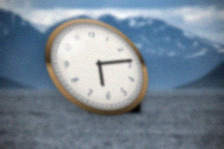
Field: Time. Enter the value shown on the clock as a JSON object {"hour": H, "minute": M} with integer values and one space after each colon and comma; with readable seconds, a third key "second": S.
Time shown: {"hour": 6, "minute": 14}
